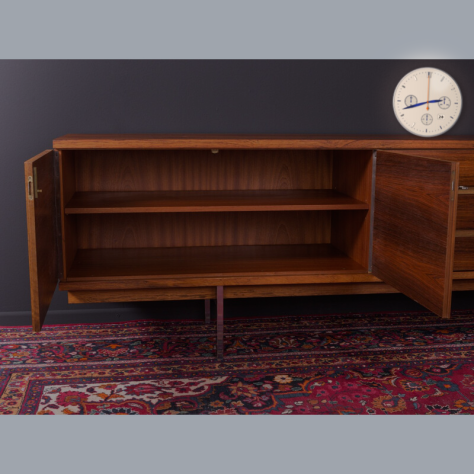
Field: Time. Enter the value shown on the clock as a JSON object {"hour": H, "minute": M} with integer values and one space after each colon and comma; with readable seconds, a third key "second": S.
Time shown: {"hour": 2, "minute": 42}
